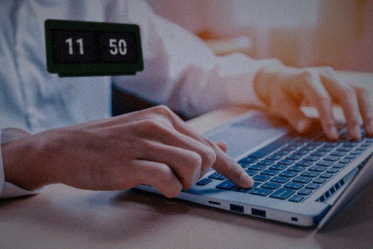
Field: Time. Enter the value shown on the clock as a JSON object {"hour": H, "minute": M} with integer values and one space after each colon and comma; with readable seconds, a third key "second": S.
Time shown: {"hour": 11, "minute": 50}
